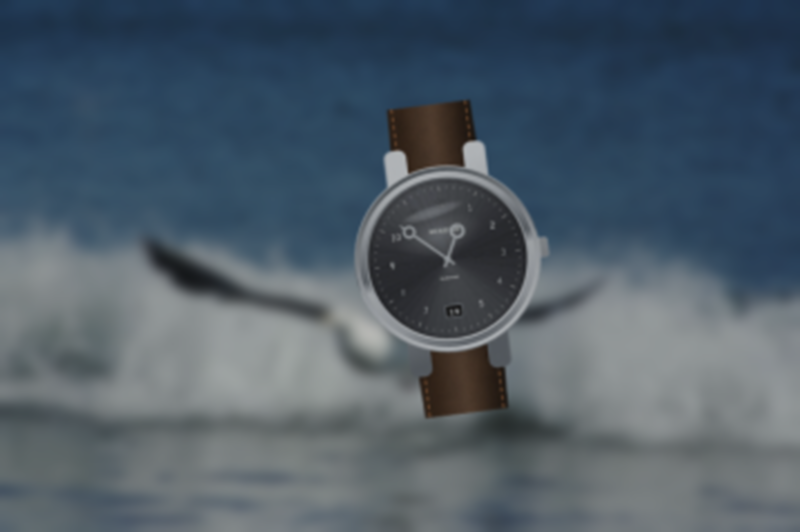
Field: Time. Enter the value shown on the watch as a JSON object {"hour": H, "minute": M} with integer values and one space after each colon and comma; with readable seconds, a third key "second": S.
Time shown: {"hour": 12, "minute": 52}
